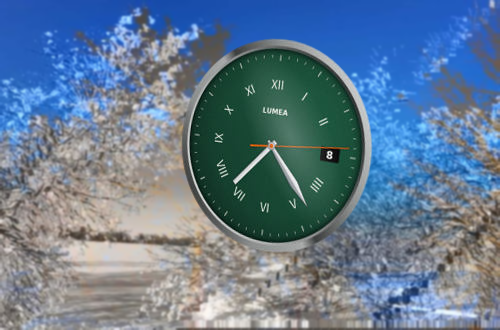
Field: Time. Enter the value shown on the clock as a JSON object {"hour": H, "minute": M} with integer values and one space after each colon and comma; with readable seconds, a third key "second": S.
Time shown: {"hour": 7, "minute": 23, "second": 14}
